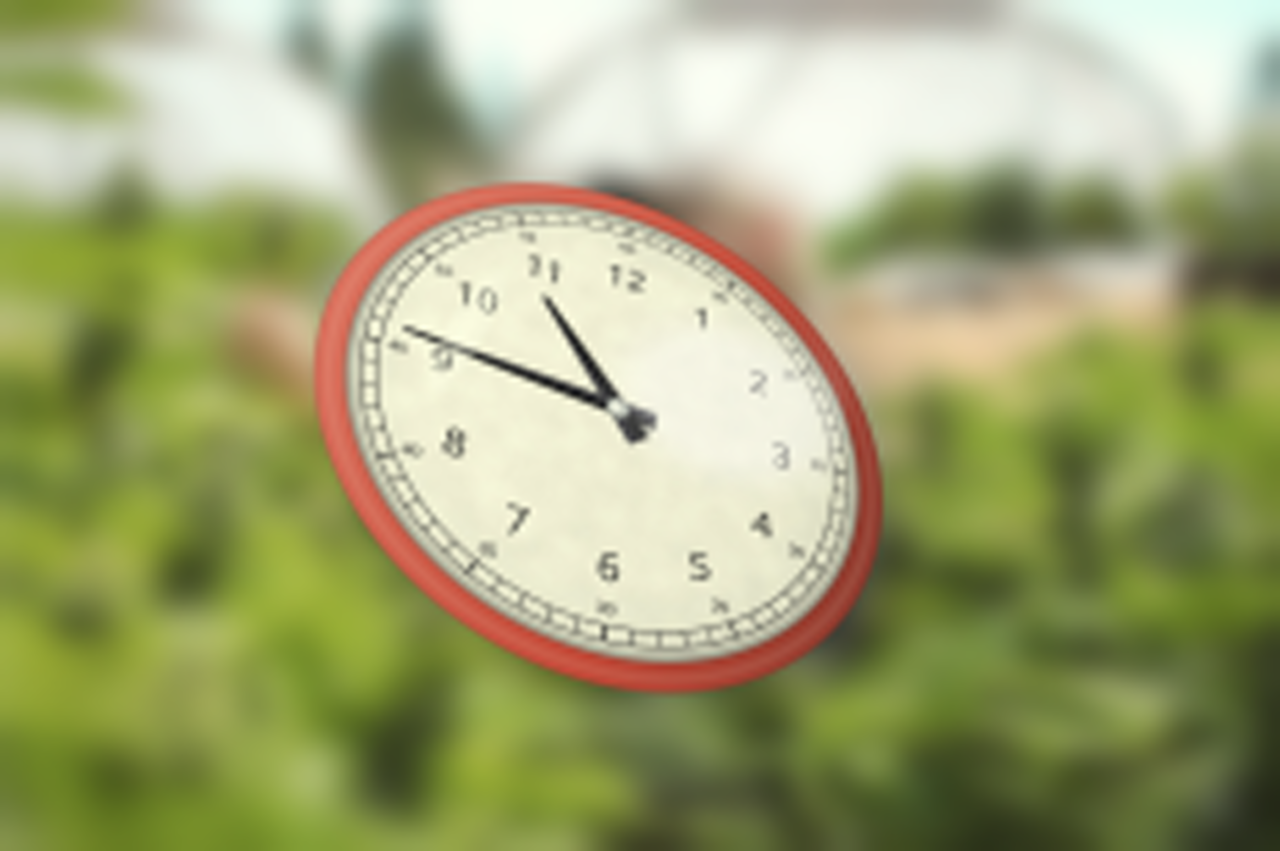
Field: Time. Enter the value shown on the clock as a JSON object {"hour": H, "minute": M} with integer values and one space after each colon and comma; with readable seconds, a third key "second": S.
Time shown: {"hour": 10, "minute": 46}
